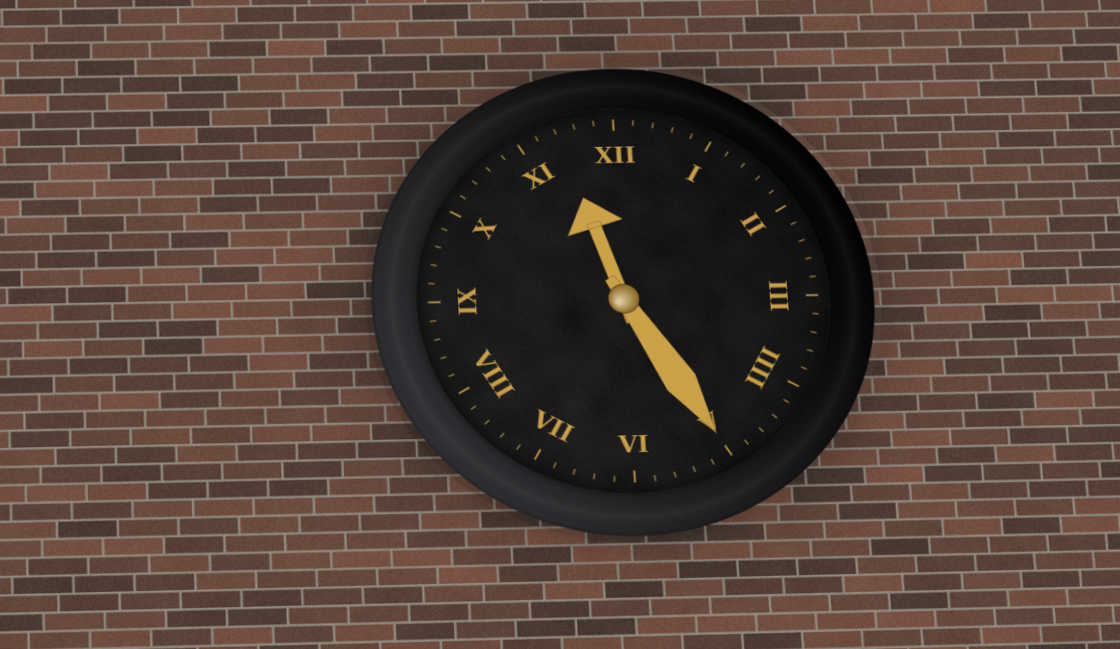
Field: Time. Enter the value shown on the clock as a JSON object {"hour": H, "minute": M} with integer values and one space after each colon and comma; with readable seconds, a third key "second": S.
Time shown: {"hour": 11, "minute": 25}
